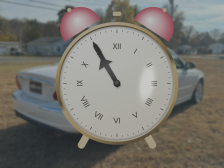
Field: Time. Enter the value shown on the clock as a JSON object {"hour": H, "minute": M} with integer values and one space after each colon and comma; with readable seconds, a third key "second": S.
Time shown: {"hour": 10, "minute": 55}
